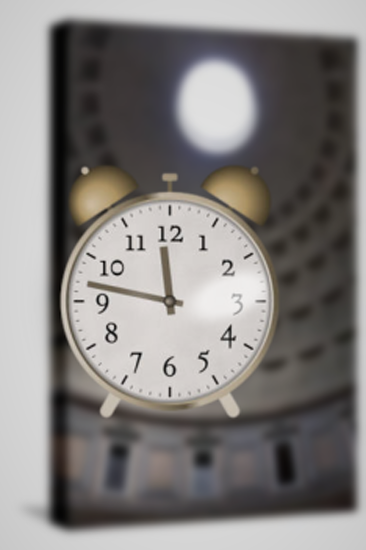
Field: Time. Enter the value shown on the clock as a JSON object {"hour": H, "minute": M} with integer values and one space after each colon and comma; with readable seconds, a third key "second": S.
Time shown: {"hour": 11, "minute": 47}
